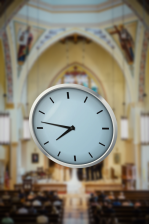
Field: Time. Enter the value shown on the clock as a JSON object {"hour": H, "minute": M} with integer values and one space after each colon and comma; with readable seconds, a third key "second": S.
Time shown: {"hour": 7, "minute": 47}
